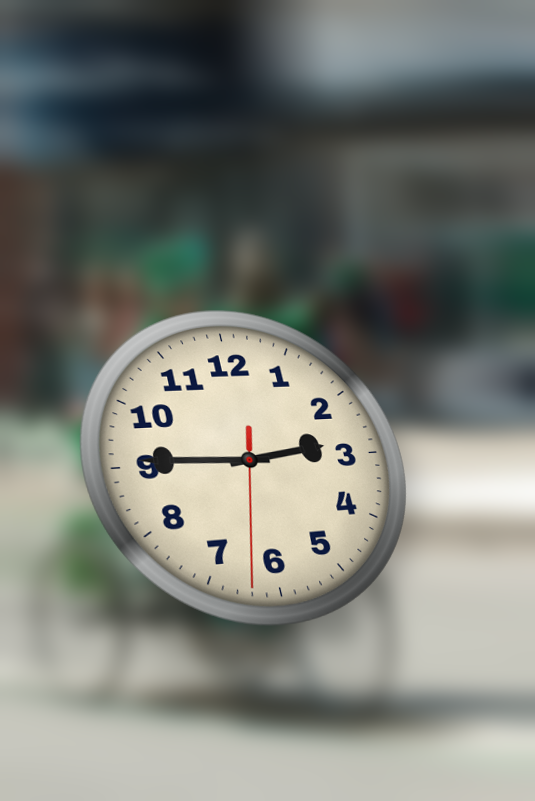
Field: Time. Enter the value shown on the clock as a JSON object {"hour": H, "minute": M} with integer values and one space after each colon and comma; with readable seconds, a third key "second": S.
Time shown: {"hour": 2, "minute": 45, "second": 32}
